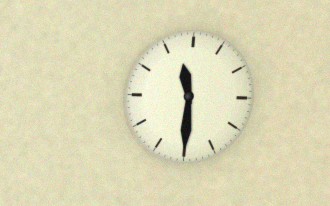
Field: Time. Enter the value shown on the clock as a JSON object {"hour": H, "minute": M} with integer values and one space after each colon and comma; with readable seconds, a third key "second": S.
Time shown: {"hour": 11, "minute": 30}
